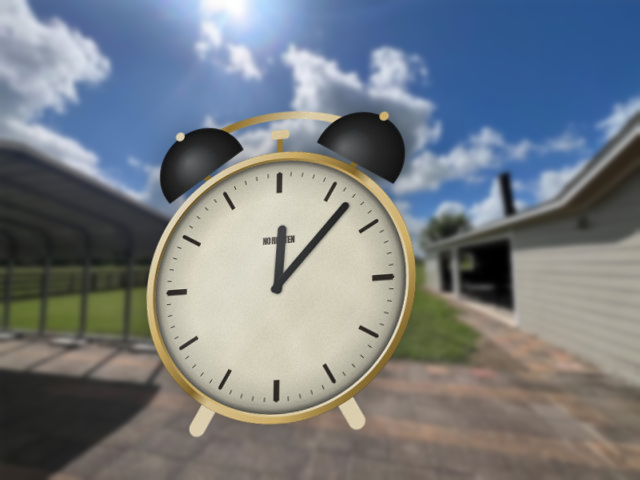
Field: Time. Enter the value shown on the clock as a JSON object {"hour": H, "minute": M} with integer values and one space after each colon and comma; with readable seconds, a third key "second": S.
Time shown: {"hour": 12, "minute": 7}
